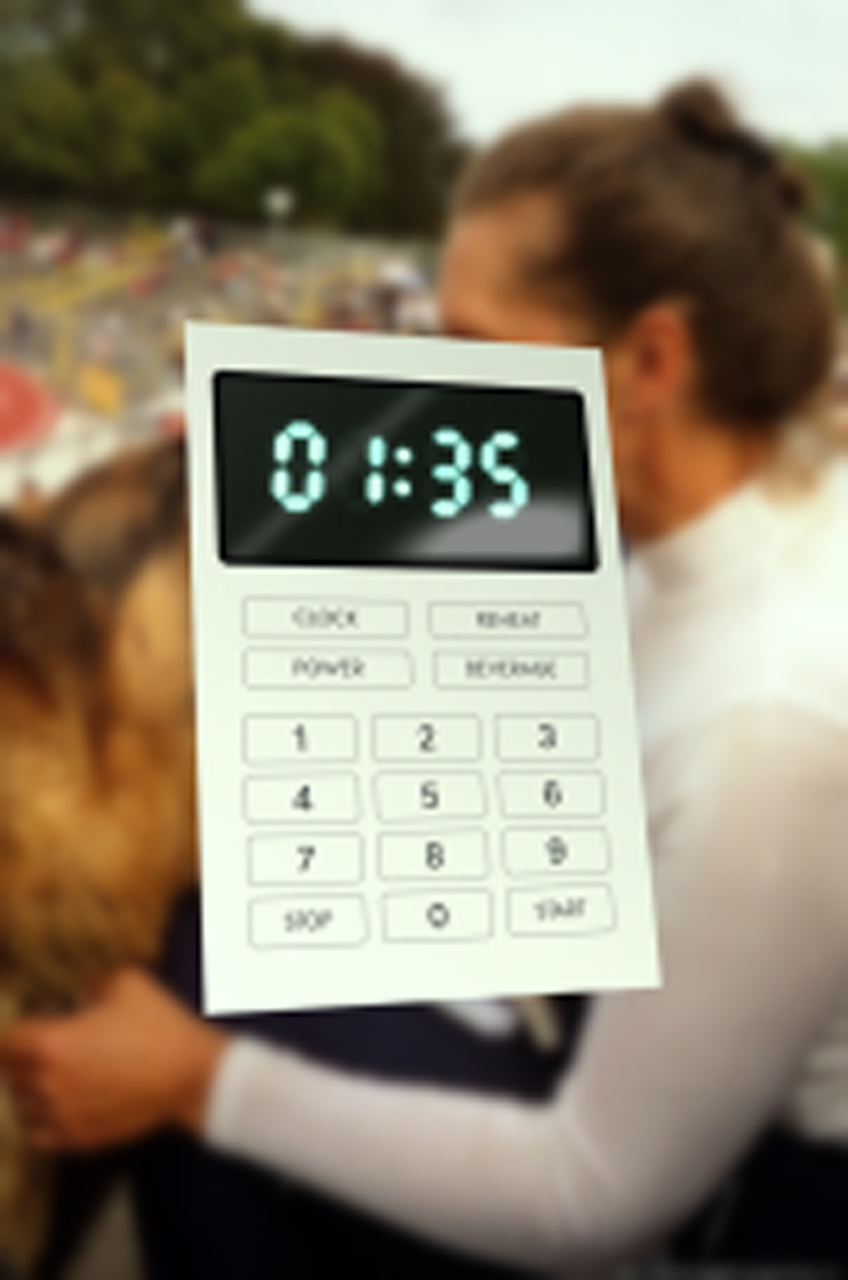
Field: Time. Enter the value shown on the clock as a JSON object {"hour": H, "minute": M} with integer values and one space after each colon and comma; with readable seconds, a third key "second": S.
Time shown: {"hour": 1, "minute": 35}
